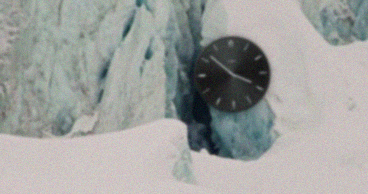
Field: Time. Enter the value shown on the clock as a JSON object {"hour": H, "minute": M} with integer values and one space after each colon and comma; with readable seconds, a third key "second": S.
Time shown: {"hour": 3, "minute": 52}
